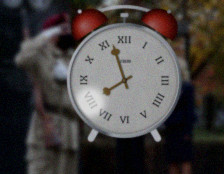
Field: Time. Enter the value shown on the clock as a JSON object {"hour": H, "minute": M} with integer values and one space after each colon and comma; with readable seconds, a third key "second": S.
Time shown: {"hour": 7, "minute": 57}
